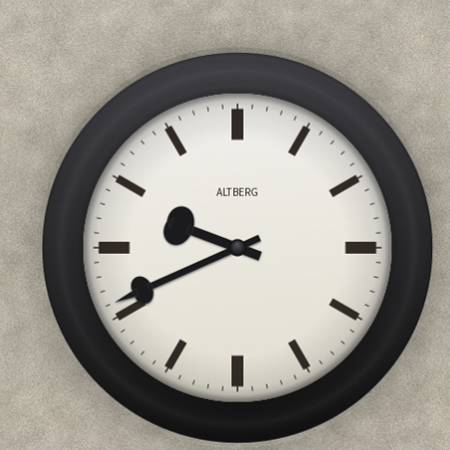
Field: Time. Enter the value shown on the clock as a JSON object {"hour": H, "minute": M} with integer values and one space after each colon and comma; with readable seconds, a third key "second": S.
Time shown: {"hour": 9, "minute": 41}
